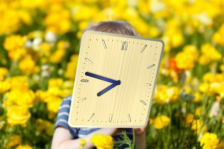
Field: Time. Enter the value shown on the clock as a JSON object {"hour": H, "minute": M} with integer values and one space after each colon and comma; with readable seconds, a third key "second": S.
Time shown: {"hour": 7, "minute": 47}
